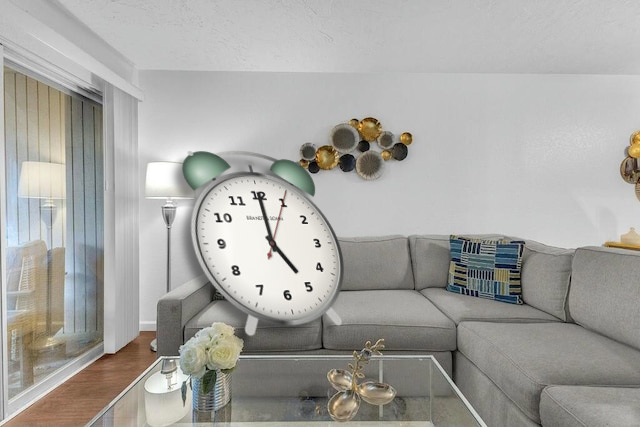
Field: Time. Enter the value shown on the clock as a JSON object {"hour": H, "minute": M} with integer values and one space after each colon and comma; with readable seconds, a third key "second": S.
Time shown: {"hour": 5, "minute": 0, "second": 5}
